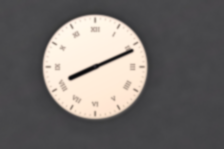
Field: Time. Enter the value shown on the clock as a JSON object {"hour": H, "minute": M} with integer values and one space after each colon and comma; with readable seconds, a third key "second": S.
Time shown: {"hour": 8, "minute": 11}
